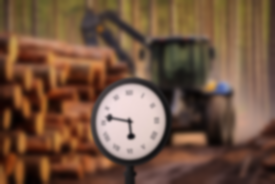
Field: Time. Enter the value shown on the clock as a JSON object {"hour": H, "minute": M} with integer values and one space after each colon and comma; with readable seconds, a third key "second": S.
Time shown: {"hour": 5, "minute": 47}
